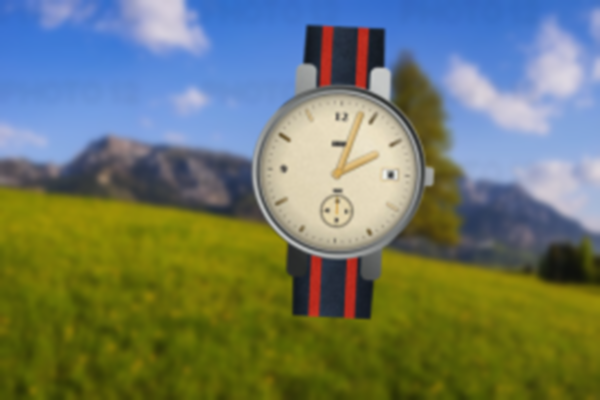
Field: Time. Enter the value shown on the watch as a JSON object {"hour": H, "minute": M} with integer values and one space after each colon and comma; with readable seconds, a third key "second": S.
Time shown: {"hour": 2, "minute": 3}
